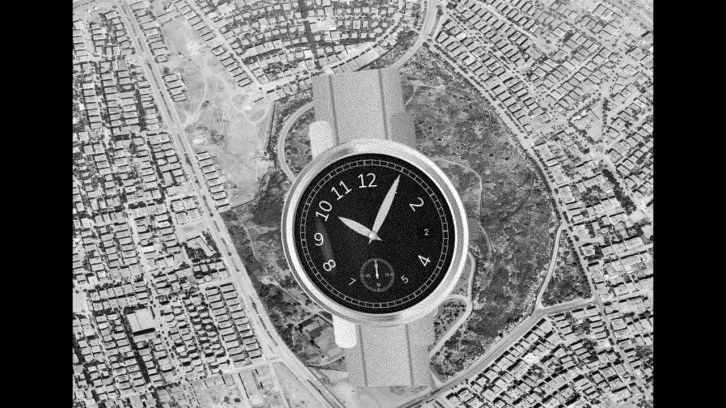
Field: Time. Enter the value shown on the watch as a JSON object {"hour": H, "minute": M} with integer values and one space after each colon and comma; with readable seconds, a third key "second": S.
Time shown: {"hour": 10, "minute": 5}
